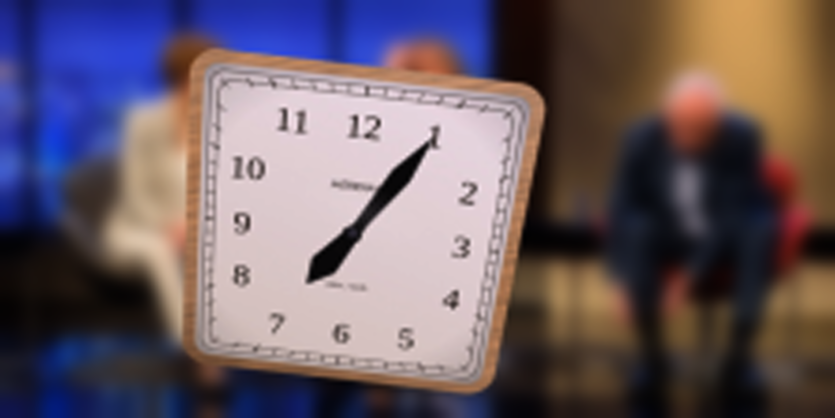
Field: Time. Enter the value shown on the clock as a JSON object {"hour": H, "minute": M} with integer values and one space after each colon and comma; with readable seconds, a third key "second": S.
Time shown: {"hour": 7, "minute": 5}
